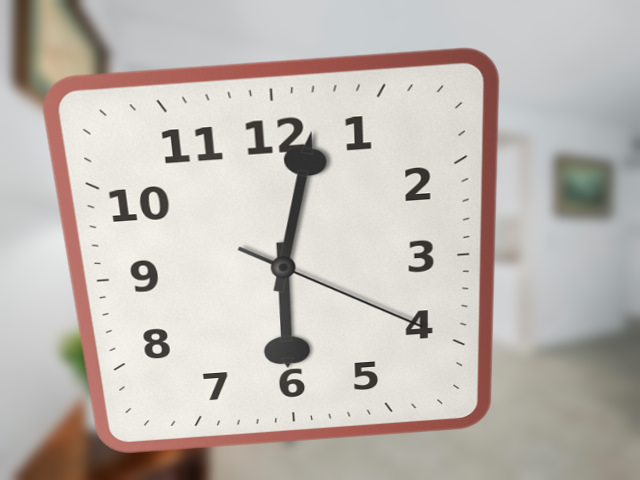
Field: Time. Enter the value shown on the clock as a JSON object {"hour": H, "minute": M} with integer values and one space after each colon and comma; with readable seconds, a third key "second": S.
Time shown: {"hour": 6, "minute": 2, "second": 20}
